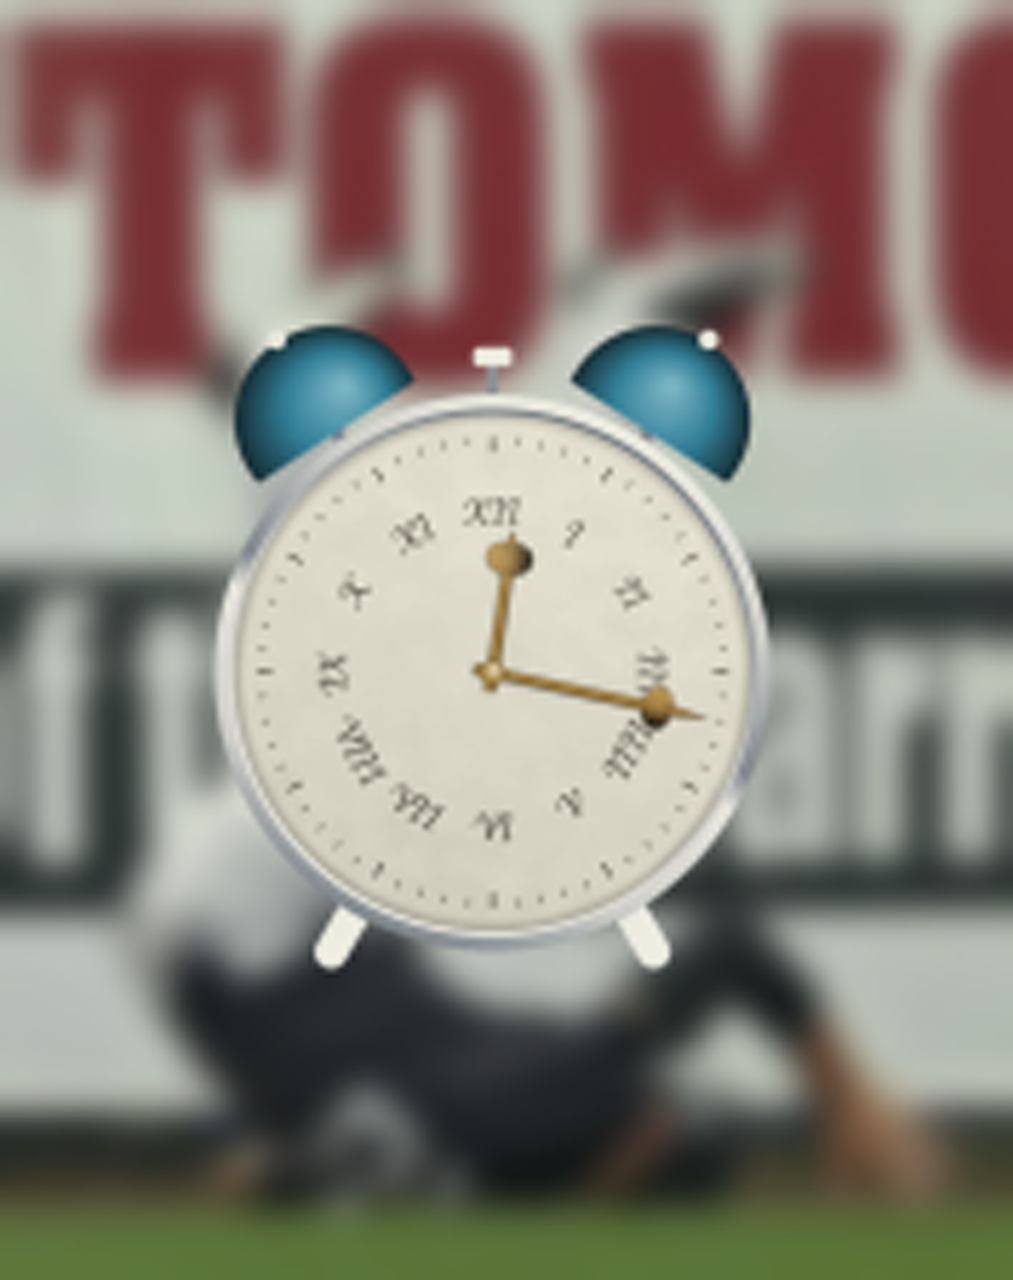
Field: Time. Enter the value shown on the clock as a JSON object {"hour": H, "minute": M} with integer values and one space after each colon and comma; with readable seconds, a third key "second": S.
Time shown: {"hour": 12, "minute": 17}
